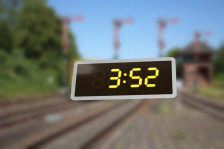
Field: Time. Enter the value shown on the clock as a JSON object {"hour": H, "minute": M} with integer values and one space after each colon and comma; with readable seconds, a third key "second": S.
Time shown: {"hour": 3, "minute": 52}
